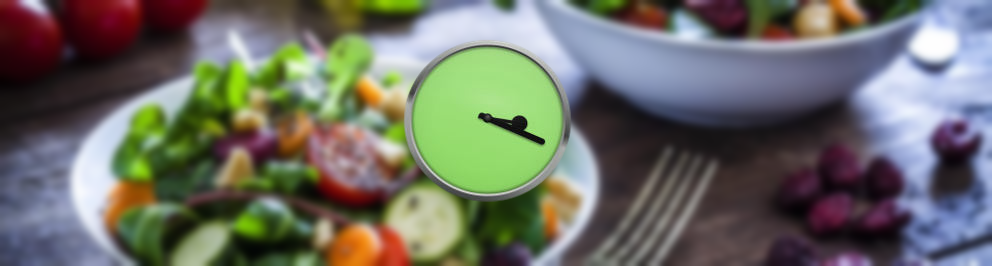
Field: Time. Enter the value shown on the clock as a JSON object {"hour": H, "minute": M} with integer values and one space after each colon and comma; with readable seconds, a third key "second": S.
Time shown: {"hour": 3, "minute": 19}
